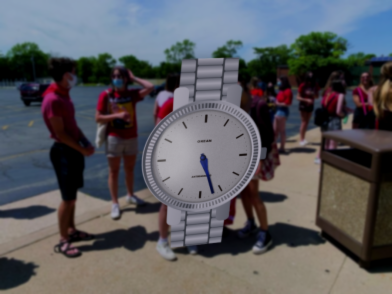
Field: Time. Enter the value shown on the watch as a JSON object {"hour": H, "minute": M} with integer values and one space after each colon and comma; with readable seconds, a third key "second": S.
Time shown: {"hour": 5, "minute": 27}
